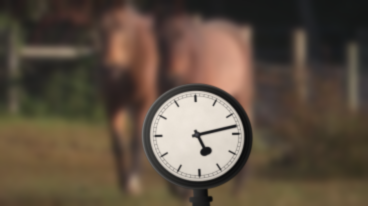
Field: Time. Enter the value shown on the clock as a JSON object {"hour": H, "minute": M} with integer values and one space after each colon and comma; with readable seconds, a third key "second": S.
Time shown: {"hour": 5, "minute": 13}
